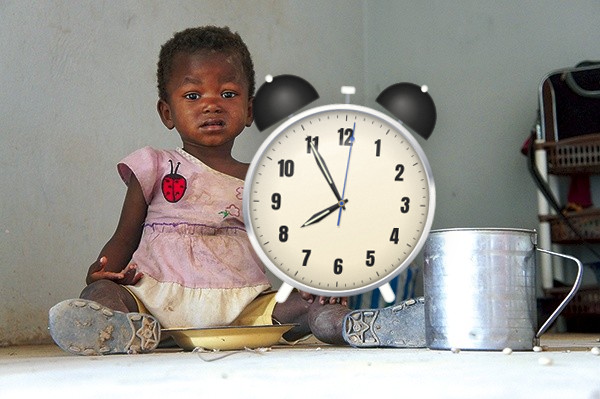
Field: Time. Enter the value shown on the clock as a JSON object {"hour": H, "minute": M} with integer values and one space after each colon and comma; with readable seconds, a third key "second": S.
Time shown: {"hour": 7, "minute": 55, "second": 1}
